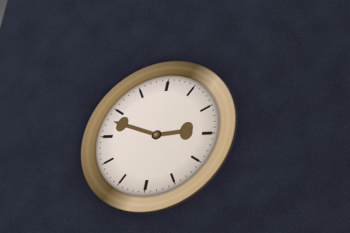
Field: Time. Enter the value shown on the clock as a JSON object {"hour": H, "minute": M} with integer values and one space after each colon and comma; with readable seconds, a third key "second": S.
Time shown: {"hour": 2, "minute": 48}
